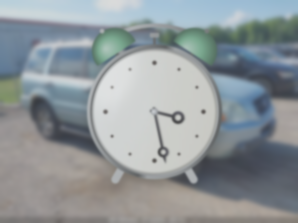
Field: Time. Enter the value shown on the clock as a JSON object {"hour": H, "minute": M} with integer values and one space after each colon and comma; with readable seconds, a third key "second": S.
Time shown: {"hour": 3, "minute": 28}
